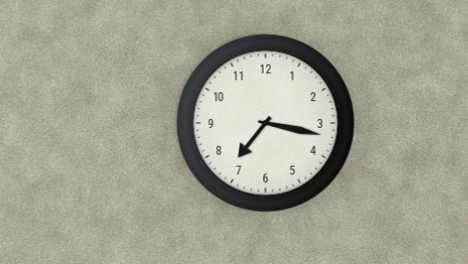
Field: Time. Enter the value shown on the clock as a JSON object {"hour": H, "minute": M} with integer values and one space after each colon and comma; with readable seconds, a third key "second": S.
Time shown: {"hour": 7, "minute": 17}
